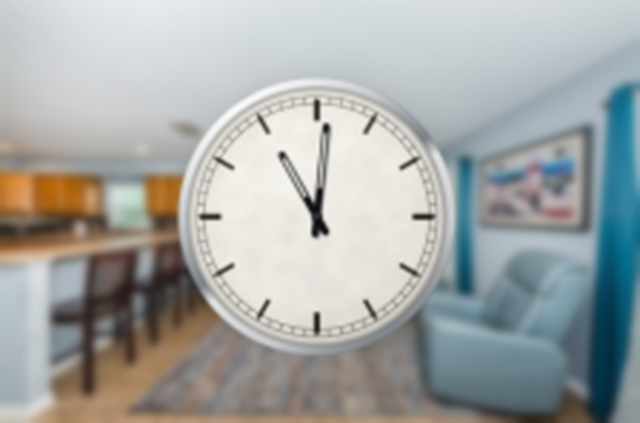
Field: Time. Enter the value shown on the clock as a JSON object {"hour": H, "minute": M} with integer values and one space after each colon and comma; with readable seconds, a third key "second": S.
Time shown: {"hour": 11, "minute": 1}
